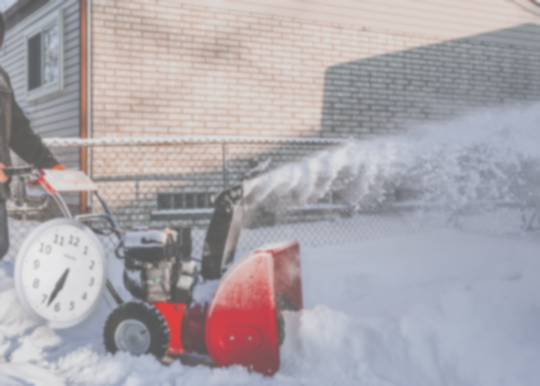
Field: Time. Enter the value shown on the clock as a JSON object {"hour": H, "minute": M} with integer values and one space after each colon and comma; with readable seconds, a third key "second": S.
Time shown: {"hour": 6, "minute": 33}
